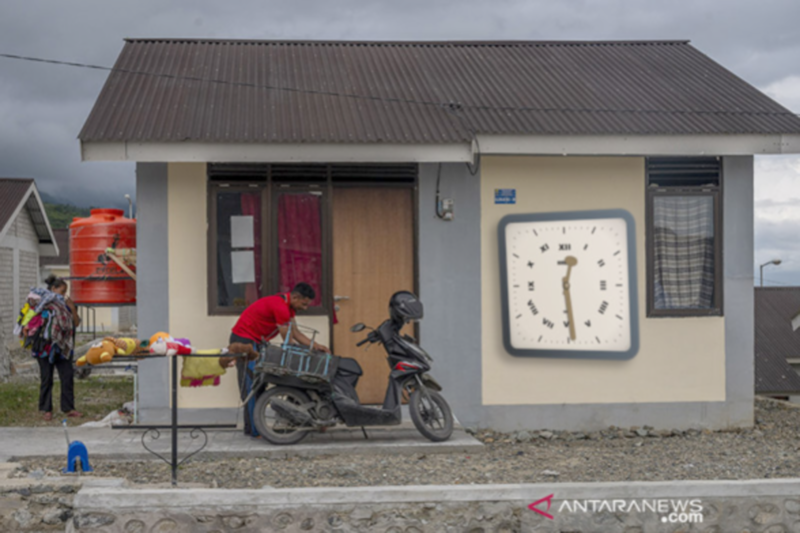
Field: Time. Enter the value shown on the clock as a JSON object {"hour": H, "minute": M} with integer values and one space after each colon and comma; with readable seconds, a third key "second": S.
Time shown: {"hour": 12, "minute": 29}
